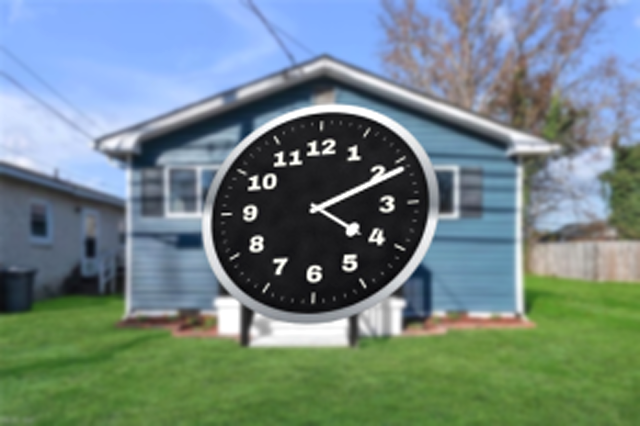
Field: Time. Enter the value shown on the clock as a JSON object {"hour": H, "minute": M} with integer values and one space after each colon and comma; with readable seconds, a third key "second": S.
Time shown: {"hour": 4, "minute": 11}
